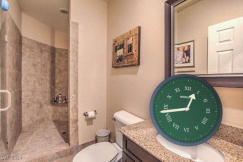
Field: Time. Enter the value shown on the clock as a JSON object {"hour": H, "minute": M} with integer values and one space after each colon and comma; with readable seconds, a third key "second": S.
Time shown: {"hour": 12, "minute": 43}
